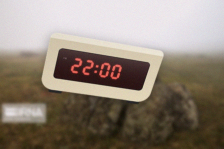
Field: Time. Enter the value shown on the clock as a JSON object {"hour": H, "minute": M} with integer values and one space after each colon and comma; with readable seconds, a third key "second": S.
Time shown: {"hour": 22, "minute": 0}
